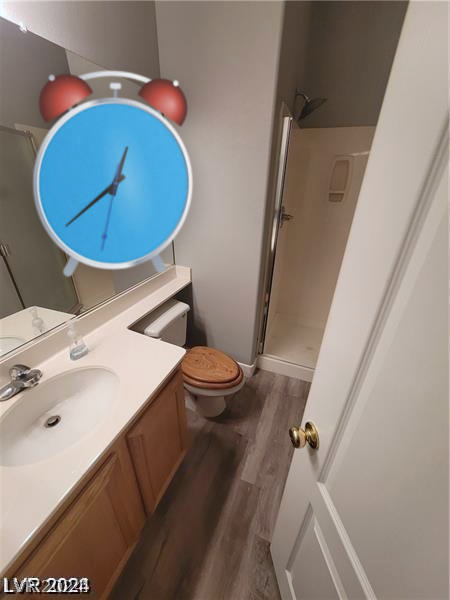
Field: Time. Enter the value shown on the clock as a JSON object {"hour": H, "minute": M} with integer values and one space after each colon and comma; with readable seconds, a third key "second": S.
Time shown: {"hour": 12, "minute": 38, "second": 32}
